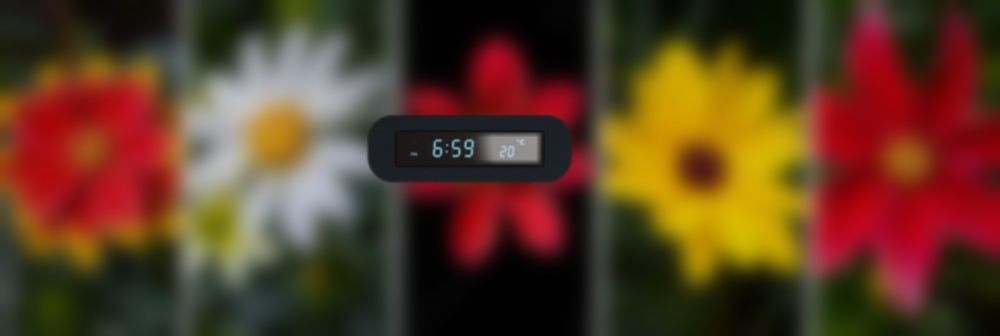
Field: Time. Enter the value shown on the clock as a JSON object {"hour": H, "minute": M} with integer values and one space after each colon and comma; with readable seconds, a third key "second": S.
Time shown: {"hour": 6, "minute": 59}
